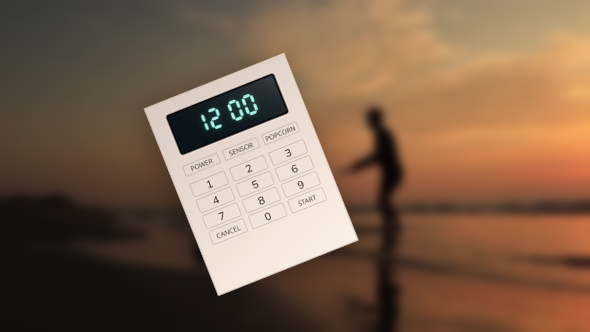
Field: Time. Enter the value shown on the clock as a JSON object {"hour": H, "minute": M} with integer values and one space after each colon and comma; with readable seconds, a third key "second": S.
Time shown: {"hour": 12, "minute": 0}
